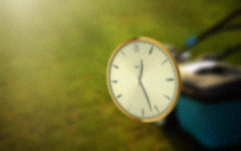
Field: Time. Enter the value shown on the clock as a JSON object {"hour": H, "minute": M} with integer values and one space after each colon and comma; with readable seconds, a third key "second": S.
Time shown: {"hour": 12, "minute": 27}
